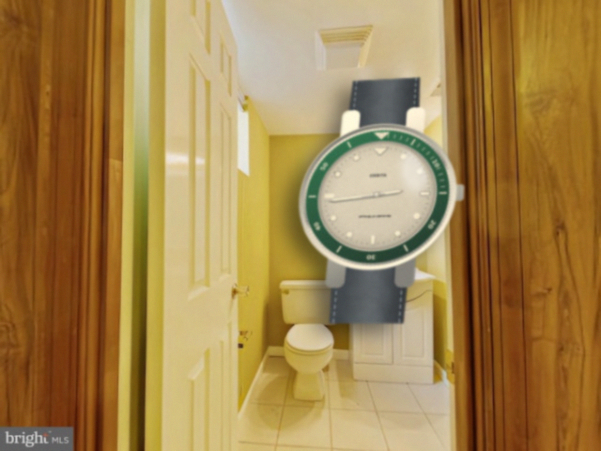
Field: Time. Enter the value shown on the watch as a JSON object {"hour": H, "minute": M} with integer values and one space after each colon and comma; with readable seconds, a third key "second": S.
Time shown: {"hour": 2, "minute": 44}
